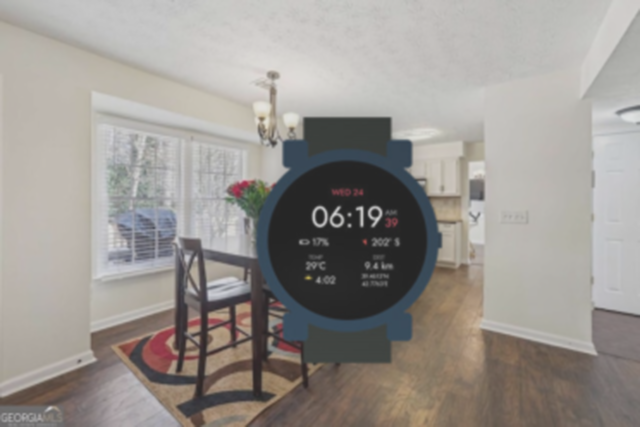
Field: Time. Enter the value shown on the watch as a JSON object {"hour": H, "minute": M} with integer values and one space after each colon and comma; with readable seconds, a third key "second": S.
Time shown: {"hour": 6, "minute": 19}
